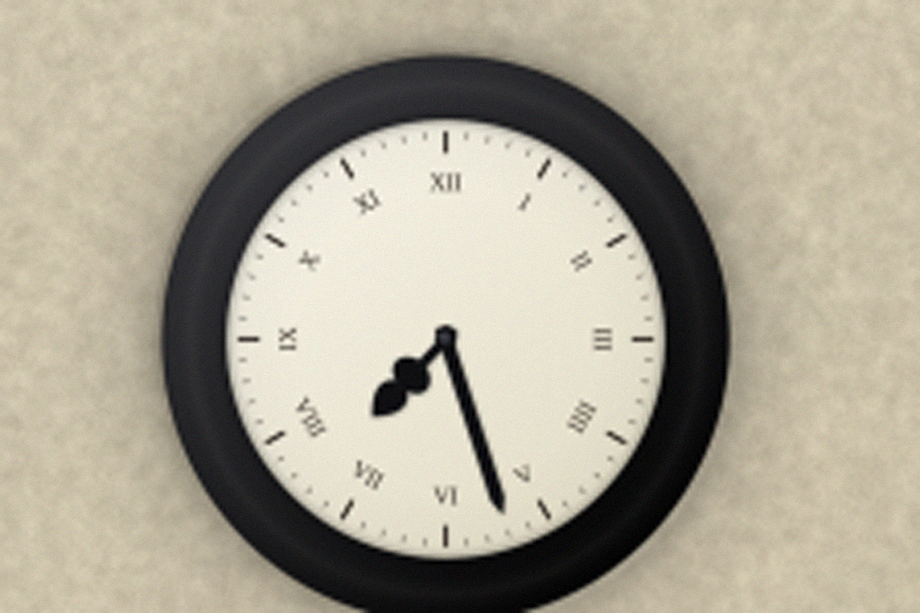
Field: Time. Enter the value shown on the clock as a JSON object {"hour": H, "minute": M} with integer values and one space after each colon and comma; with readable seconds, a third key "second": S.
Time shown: {"hour": 7, "minute": 27}
